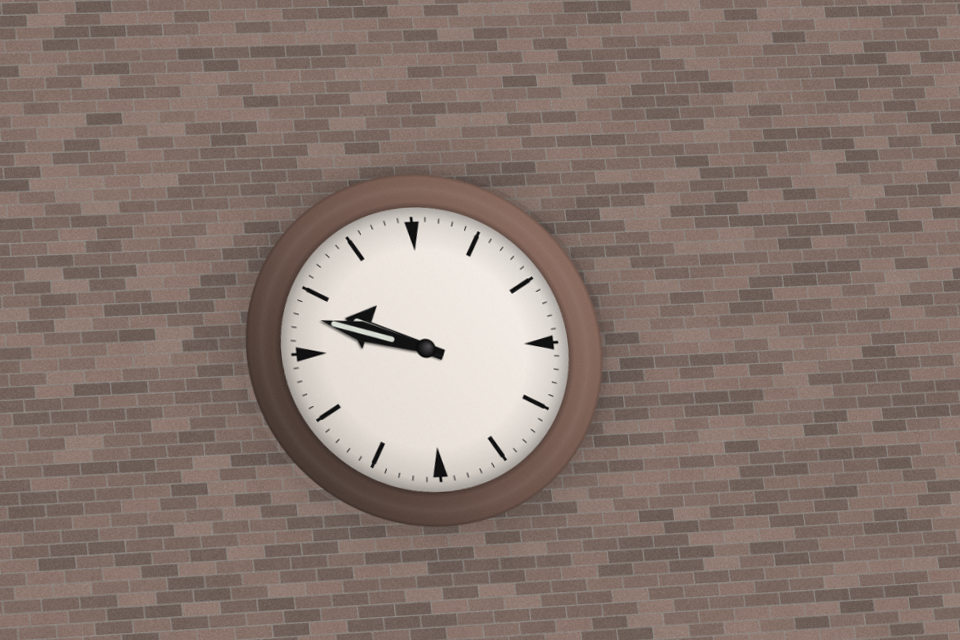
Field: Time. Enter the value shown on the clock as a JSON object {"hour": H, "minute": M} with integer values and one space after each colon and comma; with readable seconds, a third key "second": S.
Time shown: {"hour": 9, "minute": 48}
